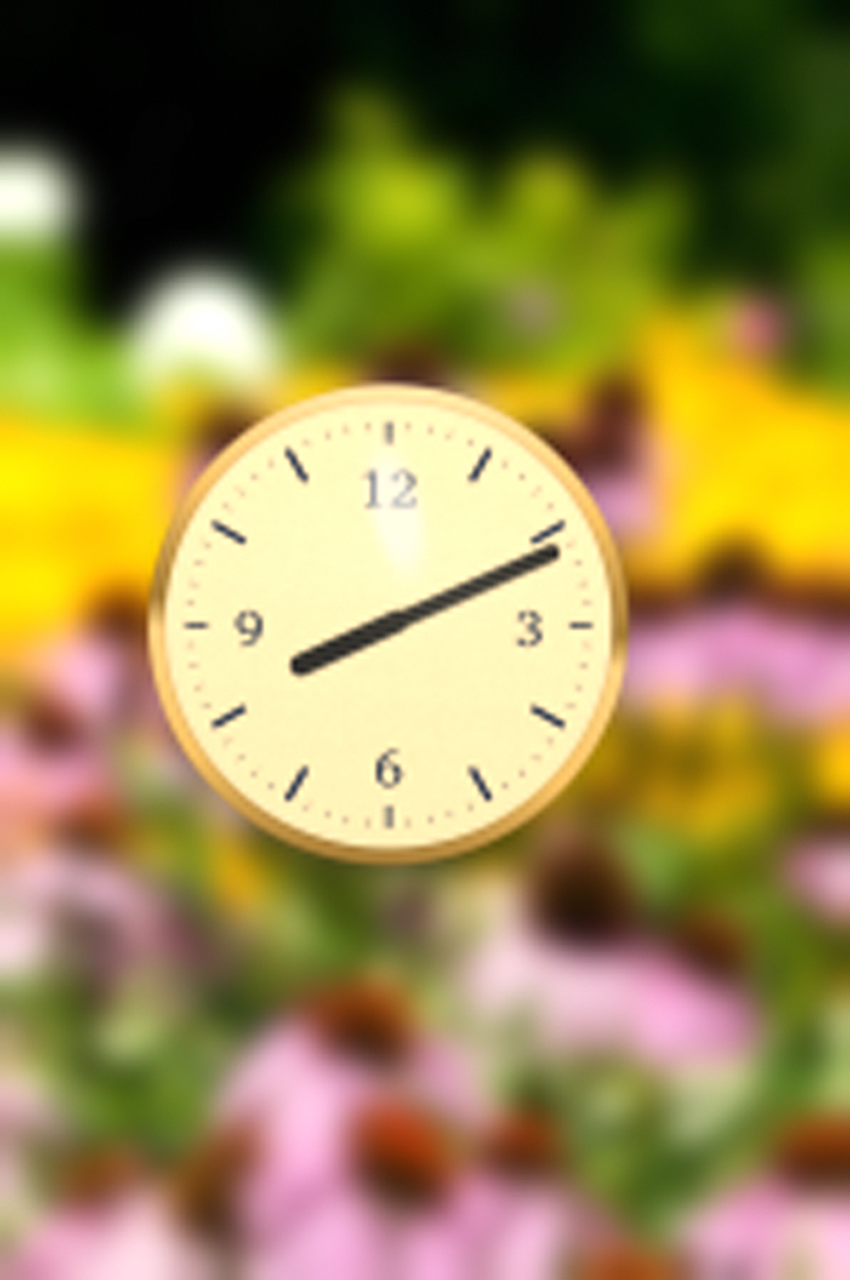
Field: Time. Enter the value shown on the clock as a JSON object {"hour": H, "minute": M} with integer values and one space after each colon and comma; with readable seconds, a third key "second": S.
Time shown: {"hour": 8, "minute": 11}
